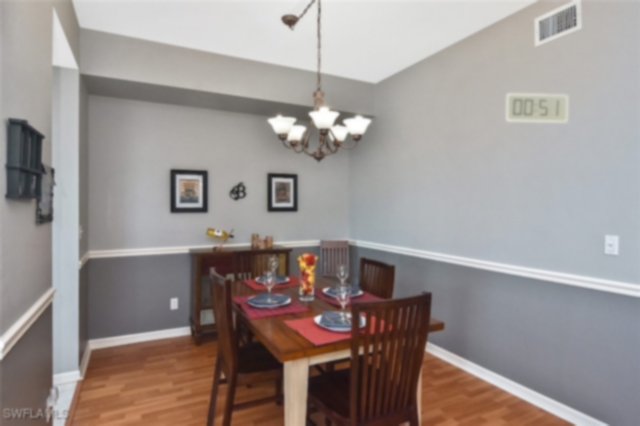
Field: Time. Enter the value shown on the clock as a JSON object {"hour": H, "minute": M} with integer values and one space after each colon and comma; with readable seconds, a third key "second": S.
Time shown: {"hour": 0, "minute": 51}
